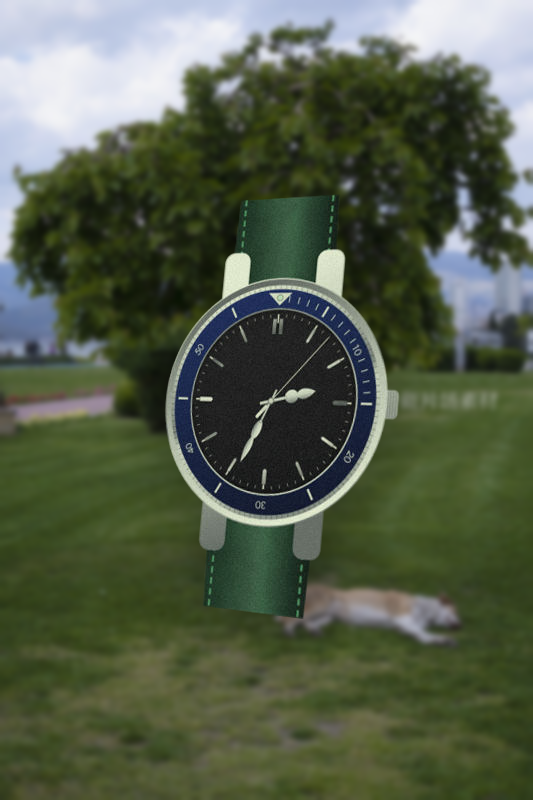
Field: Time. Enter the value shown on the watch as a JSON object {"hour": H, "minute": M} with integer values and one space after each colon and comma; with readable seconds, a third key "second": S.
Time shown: {"hour": 2, "minute": 34, "second": 7}
